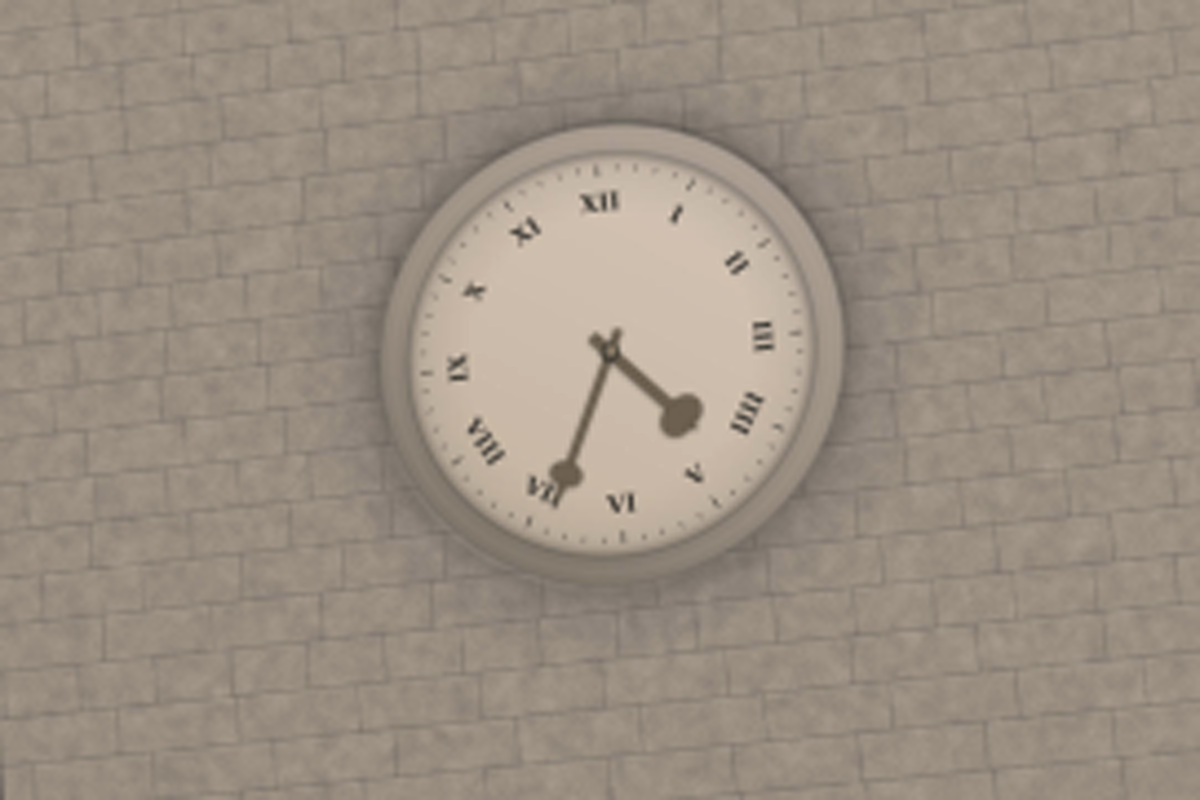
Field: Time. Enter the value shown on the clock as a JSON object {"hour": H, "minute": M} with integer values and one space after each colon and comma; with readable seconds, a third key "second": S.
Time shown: {"hour": 4, "minute": 34}
